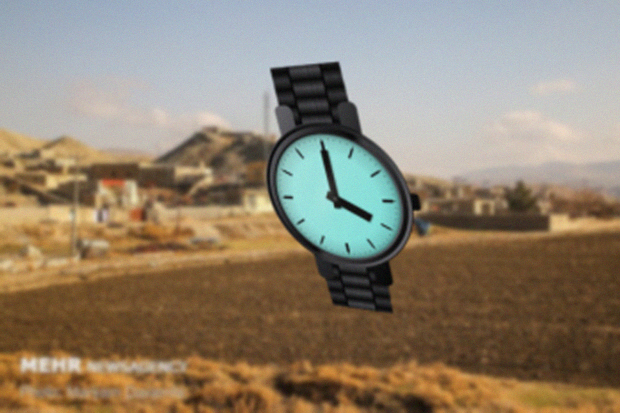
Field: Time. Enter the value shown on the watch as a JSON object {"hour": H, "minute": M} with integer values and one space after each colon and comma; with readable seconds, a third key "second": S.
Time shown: {"hour": 4, "minute": 0}
